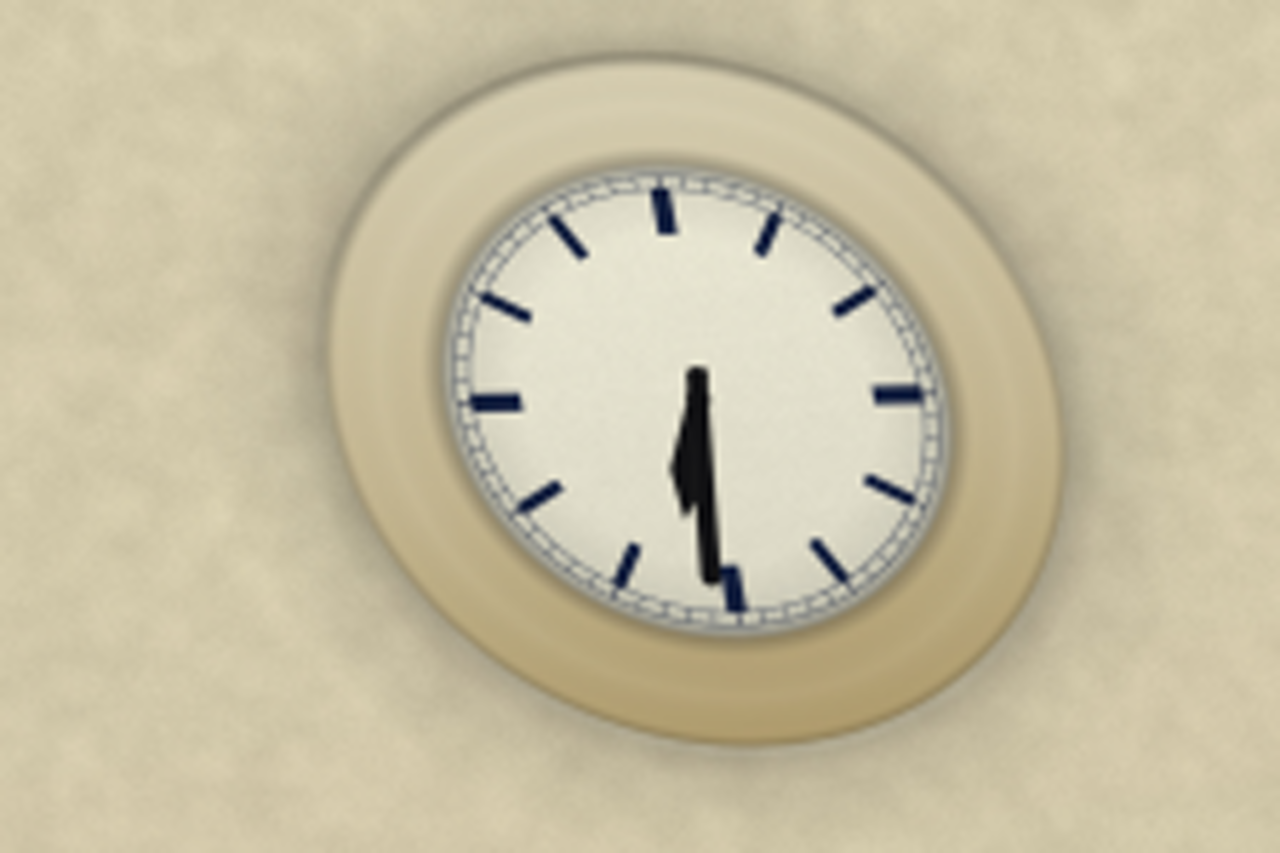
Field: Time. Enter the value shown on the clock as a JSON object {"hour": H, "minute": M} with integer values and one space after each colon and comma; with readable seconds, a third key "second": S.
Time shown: {"hour": 6, "minute": 31}
